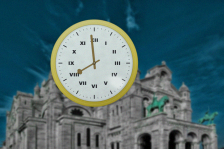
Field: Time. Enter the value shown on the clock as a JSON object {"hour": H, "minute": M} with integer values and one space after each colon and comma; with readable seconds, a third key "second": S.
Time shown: {"hour": 7, "minute": 59}
